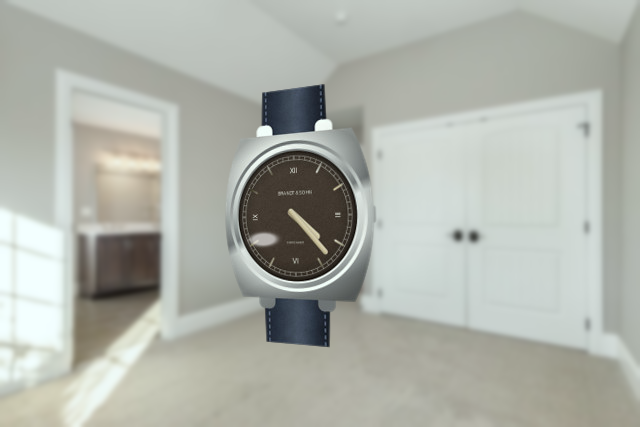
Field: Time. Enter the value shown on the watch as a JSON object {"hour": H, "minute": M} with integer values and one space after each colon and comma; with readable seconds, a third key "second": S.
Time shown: {"hour": 4, "minute": 23}
